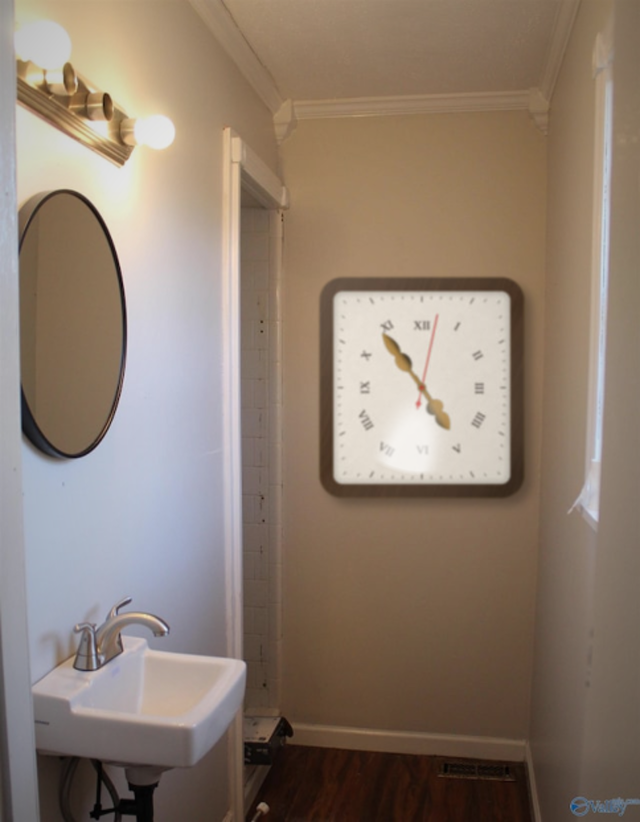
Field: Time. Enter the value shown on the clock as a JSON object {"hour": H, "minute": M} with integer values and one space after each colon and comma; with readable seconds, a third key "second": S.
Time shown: {"hour": 4, "minute": 54, "second": 2}
